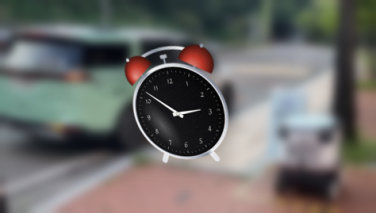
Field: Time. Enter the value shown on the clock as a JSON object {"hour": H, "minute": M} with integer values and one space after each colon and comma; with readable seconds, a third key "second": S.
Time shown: {"hour": 2, "minute": 52}
